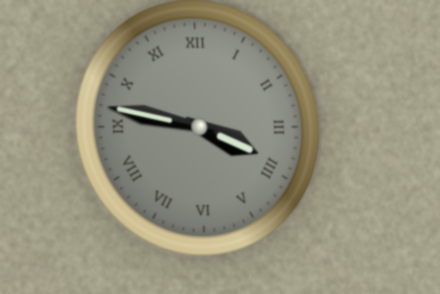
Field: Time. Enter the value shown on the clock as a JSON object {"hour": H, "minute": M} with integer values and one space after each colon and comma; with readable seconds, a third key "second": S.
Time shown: {"hour": 3, "minute": 47}
